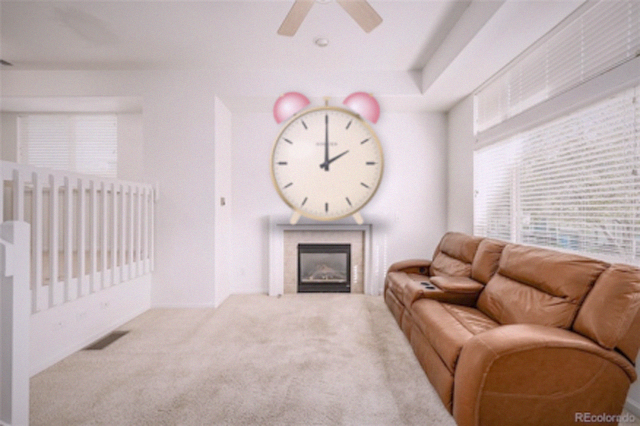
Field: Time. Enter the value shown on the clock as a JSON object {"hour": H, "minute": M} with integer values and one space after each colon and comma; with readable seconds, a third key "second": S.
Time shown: {"hour": 2, "minute": 0}
